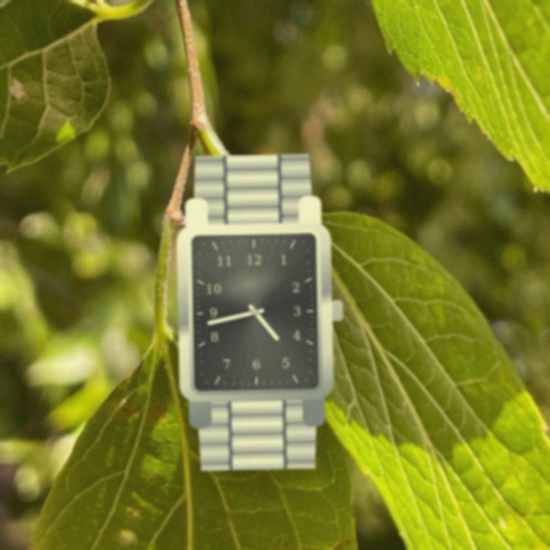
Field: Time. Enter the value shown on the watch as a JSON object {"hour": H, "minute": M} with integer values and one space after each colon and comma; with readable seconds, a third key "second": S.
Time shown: {"hour": 4, "minute": 43}
